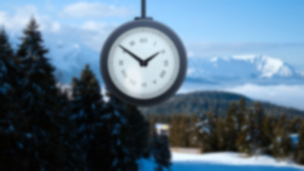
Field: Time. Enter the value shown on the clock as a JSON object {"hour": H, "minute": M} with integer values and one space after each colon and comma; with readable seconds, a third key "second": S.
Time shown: {"hour": 1, "minute": 51}
